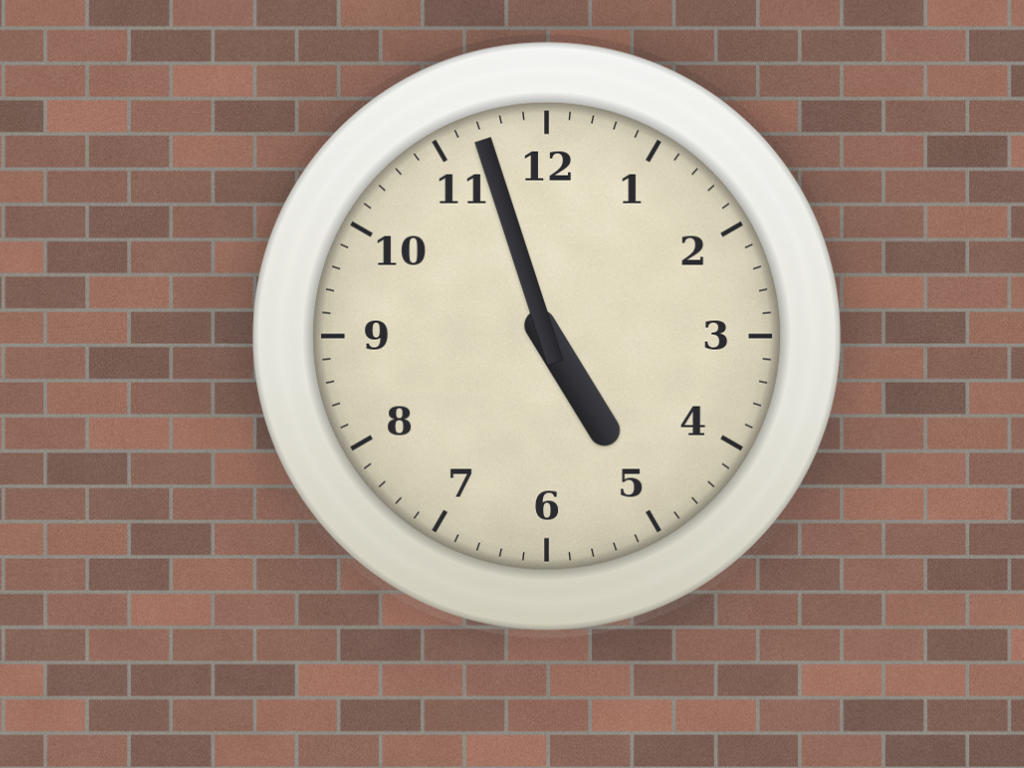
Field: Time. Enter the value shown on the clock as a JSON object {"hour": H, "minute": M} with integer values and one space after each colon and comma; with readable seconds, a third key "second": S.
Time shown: {"hour": 4, "minute": 57}
